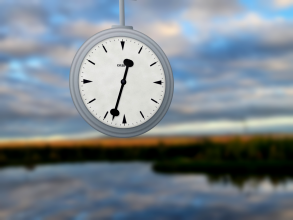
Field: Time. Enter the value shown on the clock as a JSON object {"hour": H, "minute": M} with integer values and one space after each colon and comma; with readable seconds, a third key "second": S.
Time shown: {"hour": 12, "minute": 33}
